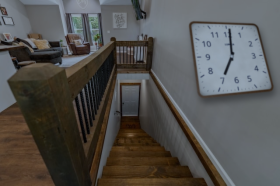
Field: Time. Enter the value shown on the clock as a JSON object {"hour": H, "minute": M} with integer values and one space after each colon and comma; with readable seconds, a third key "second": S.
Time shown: {"hour": 7, "minute": 1}
